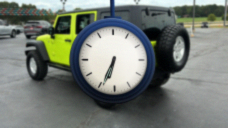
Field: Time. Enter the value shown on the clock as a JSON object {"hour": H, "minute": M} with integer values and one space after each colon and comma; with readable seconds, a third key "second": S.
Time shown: {"hour": 6, "minute": 34}
